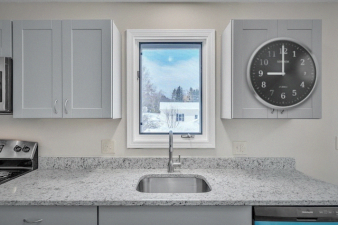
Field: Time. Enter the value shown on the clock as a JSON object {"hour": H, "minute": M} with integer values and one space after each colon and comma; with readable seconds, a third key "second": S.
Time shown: {"hour": 9, "minute": 0}
